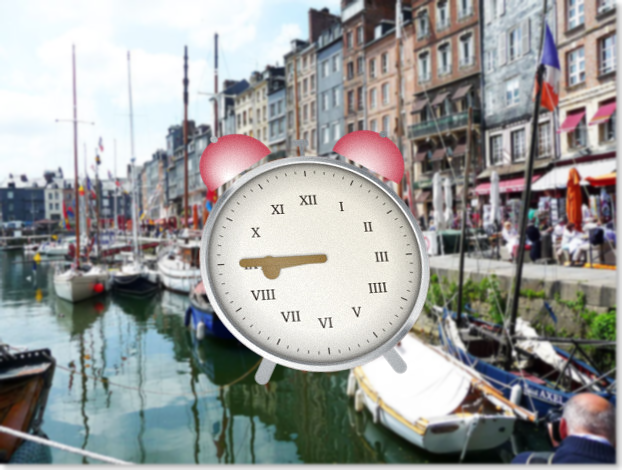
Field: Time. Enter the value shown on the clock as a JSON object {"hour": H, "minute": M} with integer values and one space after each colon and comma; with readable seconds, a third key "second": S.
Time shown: {"hour": 8, "minute": 45}
